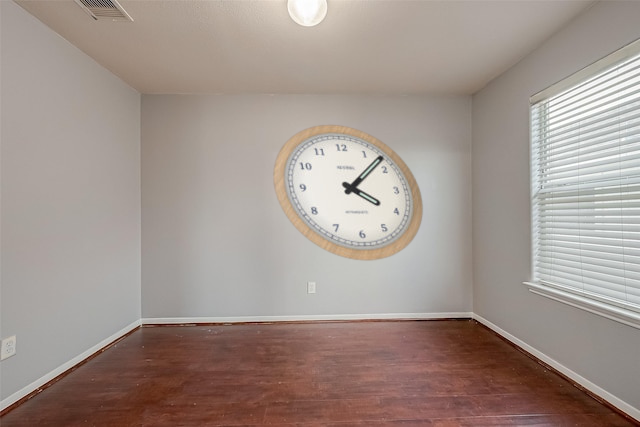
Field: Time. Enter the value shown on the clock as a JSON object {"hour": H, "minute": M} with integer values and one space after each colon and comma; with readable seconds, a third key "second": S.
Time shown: {"hour": 4, "minute": 8}
